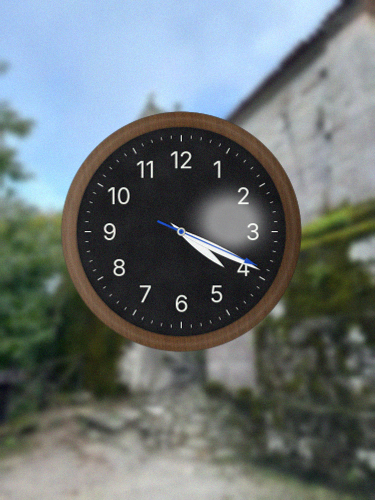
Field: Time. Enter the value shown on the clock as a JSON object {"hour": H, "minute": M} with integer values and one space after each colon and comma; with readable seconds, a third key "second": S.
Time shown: {"hour": 4, "minute": 19, "second": 19}
